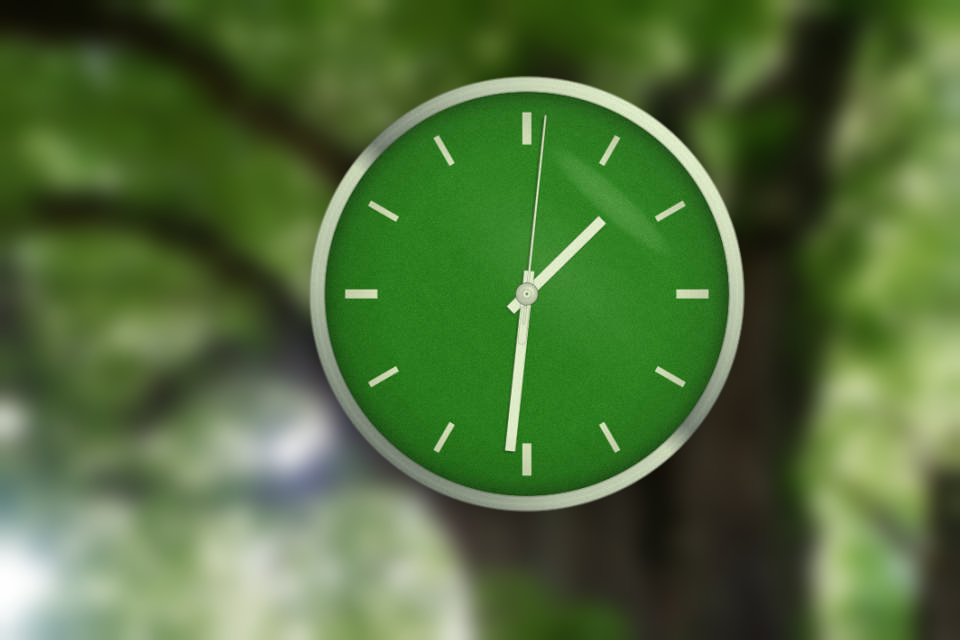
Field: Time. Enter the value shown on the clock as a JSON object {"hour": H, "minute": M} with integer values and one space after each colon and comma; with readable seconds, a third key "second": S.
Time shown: {"hour": 1, "minute": 31, "second": 1}
